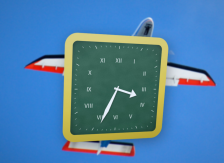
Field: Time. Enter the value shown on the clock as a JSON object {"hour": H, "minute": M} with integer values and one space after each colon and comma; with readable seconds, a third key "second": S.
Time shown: {"hour": 3, "minute": 34}
